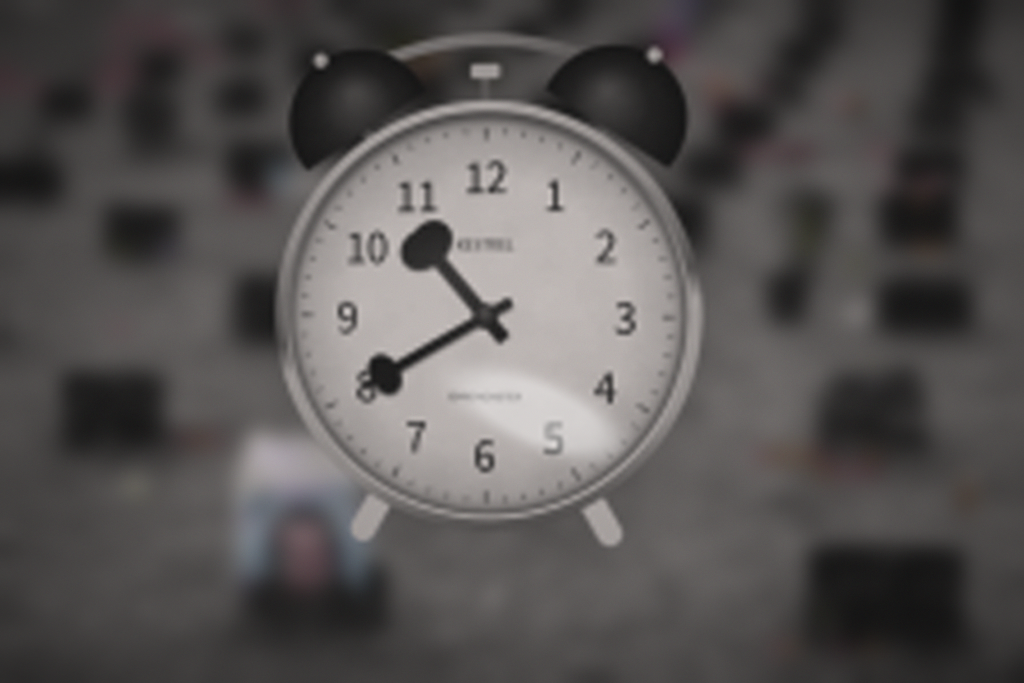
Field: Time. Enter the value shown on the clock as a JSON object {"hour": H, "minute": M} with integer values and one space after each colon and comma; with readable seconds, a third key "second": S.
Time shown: {"hour": 10, "minute": 40}
